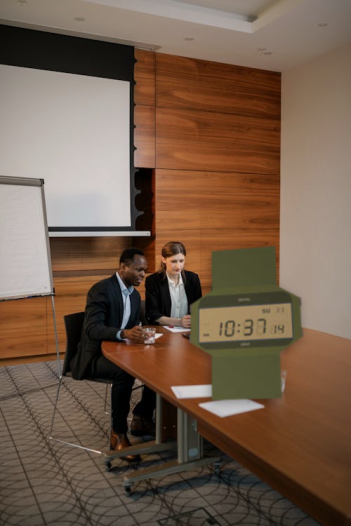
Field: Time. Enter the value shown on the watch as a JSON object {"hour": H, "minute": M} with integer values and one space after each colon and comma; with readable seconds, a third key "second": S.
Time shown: {"hour": 10, "minute": 37, "second": 14}
